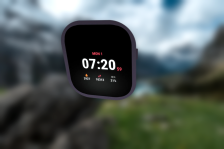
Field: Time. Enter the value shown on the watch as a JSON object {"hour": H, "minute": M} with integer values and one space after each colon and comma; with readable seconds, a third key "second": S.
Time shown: {"hour": 7, "minute": 20}
